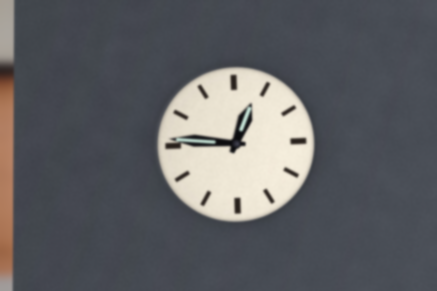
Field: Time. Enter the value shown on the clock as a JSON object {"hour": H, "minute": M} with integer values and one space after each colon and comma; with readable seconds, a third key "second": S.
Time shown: {"hour": 12, "minute": 46}
